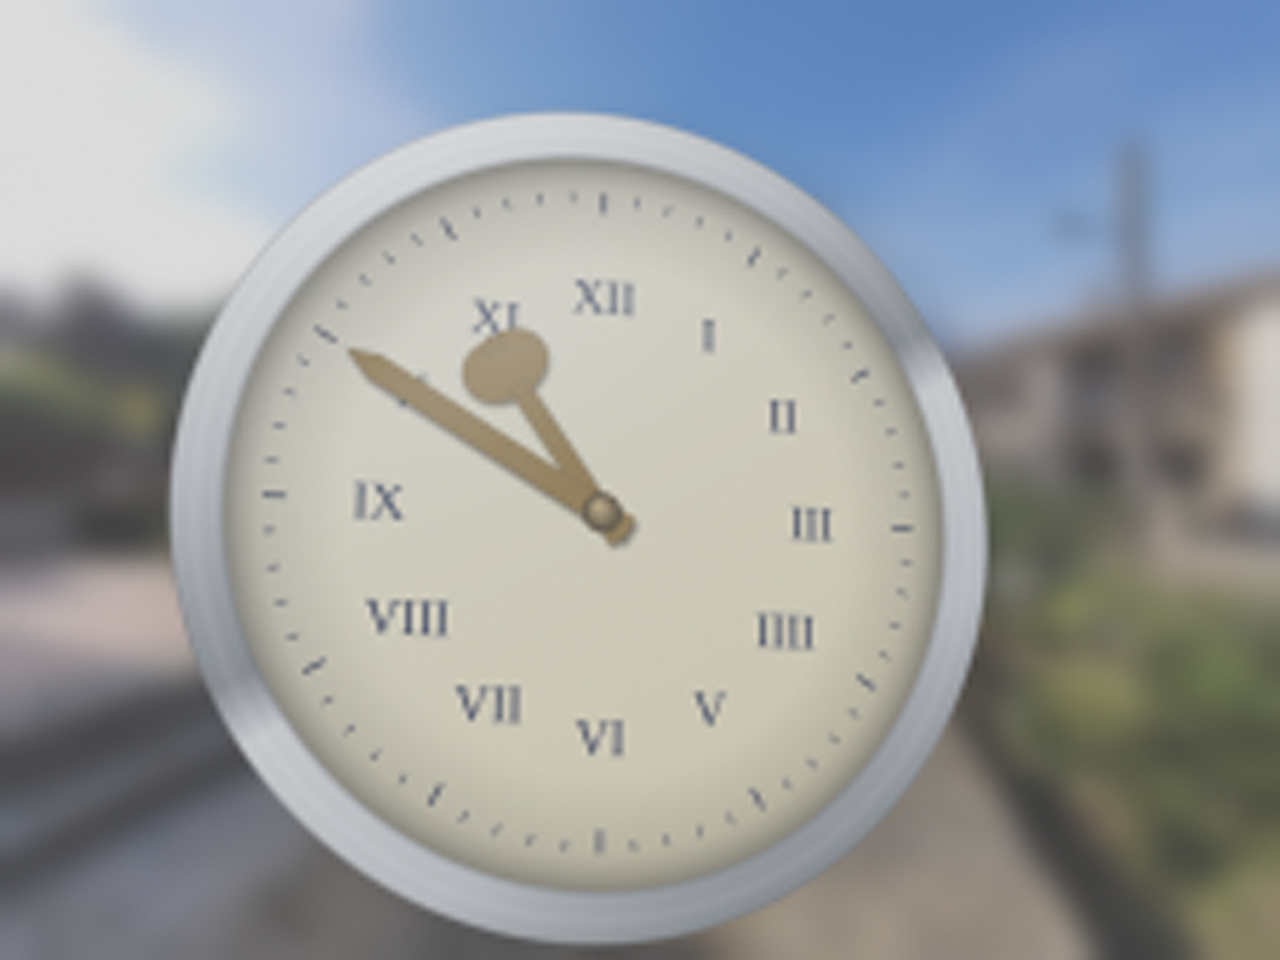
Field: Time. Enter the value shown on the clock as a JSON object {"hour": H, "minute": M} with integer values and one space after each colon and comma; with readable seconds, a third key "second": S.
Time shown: {"hour": 10, "minute": 50}
